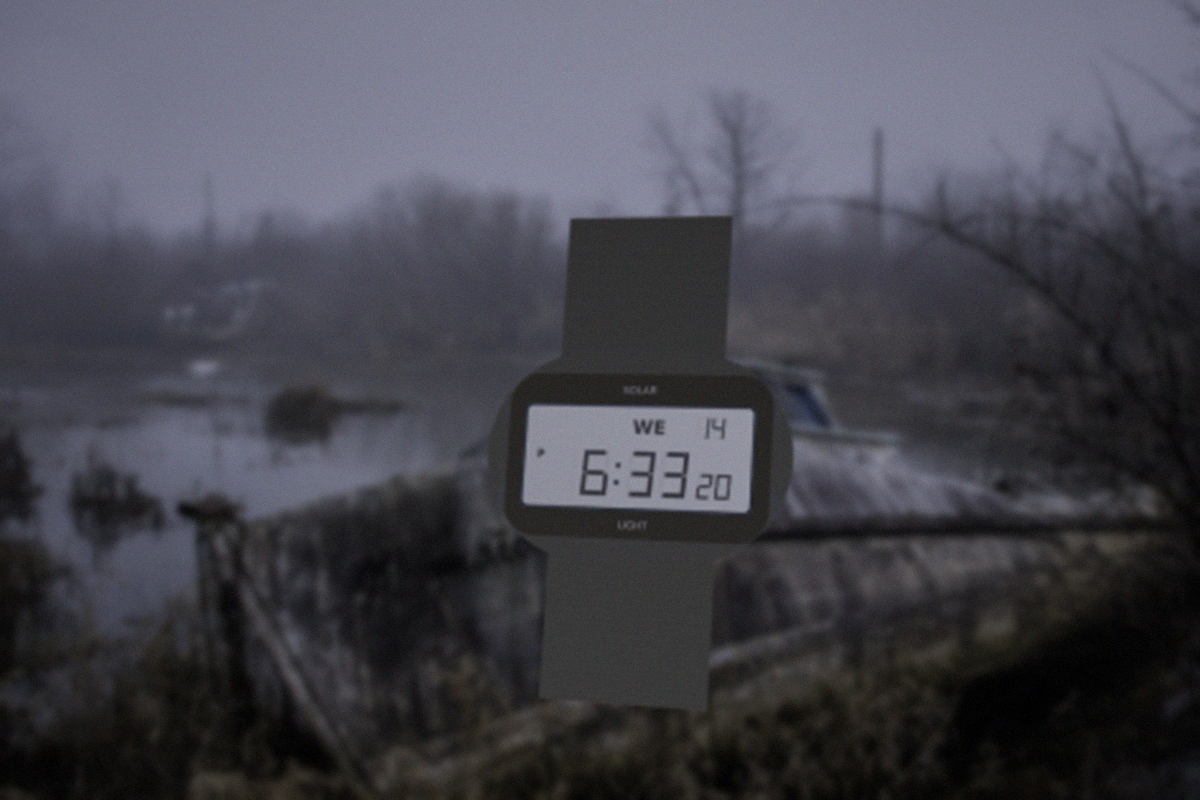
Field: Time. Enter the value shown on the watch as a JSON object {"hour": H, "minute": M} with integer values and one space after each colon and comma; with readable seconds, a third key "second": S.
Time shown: {"hour": 6, "minute": 33, "second": 20}
